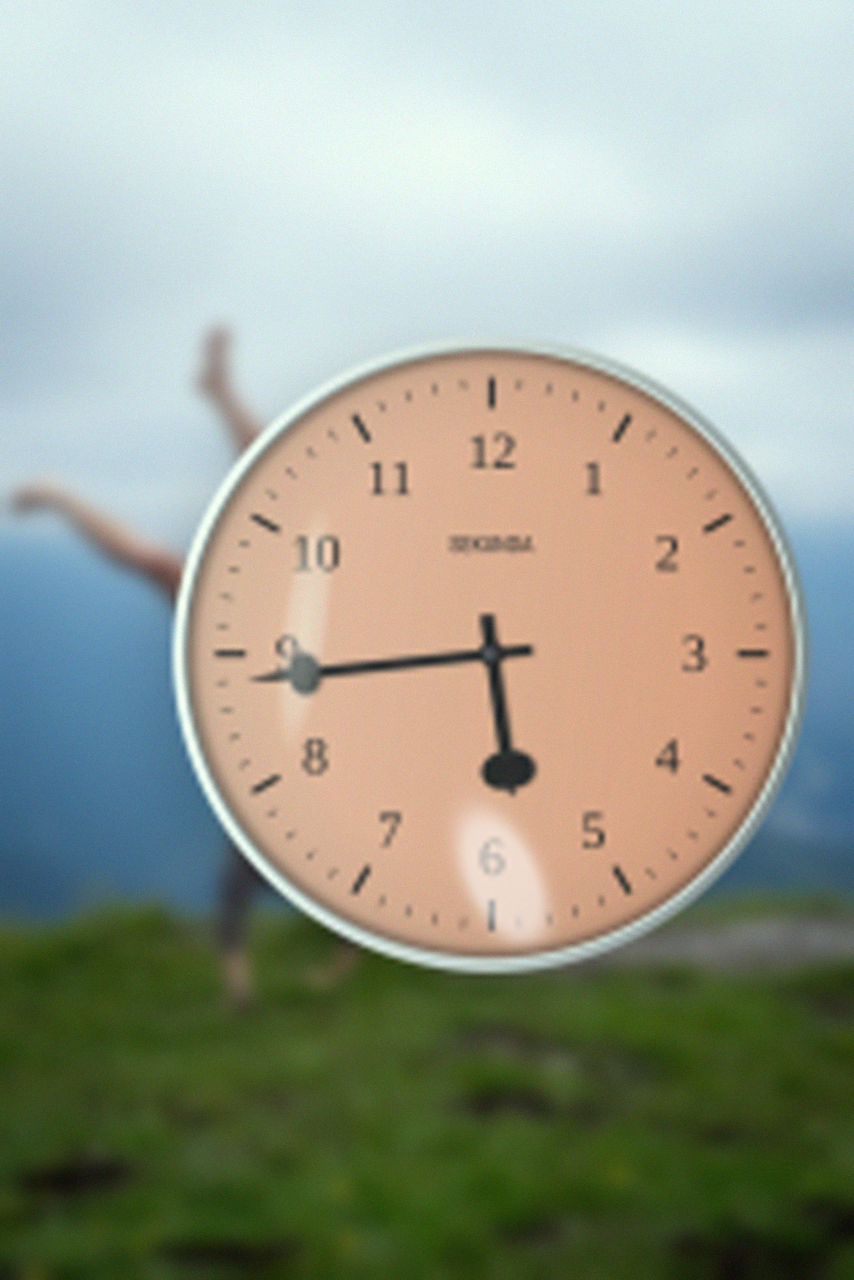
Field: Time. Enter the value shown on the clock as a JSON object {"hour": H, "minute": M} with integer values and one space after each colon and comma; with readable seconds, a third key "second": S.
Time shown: {"hour": 5, "minute": 44}
